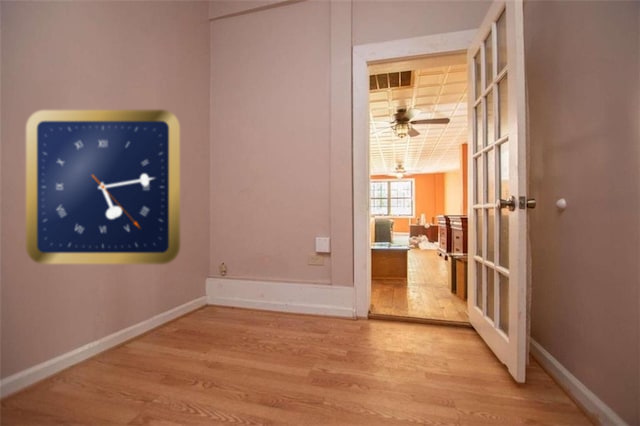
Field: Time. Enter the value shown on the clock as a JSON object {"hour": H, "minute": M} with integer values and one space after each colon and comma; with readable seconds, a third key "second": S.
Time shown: {"hour": 5, "minute": 13, "second": 23}
